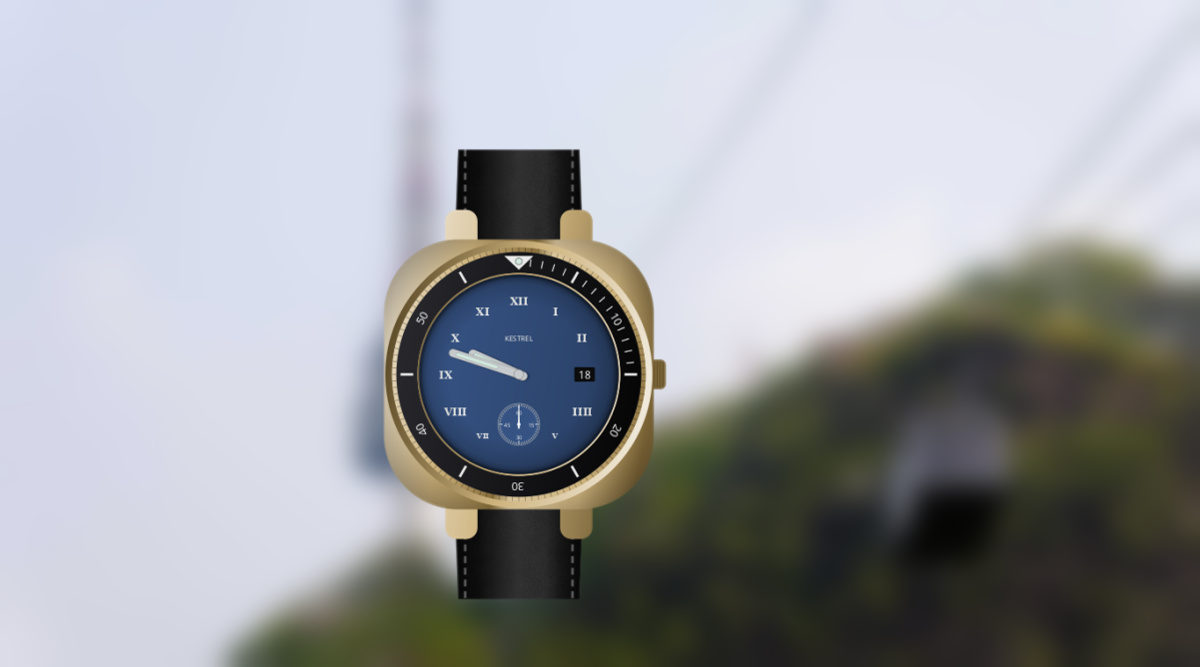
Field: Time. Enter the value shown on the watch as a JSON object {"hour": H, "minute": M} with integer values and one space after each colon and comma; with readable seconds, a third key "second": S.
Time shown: {"hour": 9, "minute": 48}
